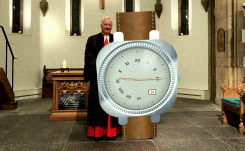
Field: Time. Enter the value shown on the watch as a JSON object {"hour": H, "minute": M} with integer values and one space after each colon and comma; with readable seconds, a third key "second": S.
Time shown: {"hour": 9, "minute": 15}
